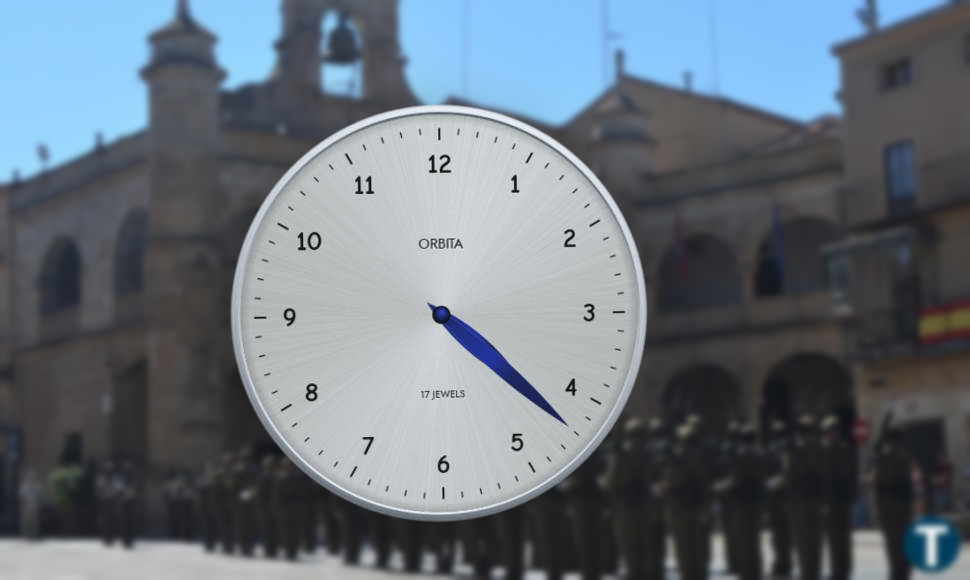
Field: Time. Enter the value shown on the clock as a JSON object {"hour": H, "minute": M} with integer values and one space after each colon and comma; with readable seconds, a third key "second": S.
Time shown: {"hour": 4, "minute": 22}
